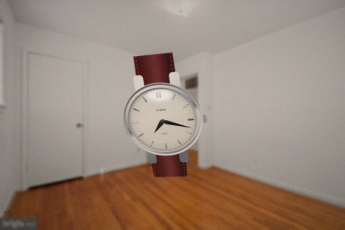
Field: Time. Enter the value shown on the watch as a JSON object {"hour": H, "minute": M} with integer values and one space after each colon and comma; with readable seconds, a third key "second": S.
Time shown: {"hour": 7, "minute": 18}
